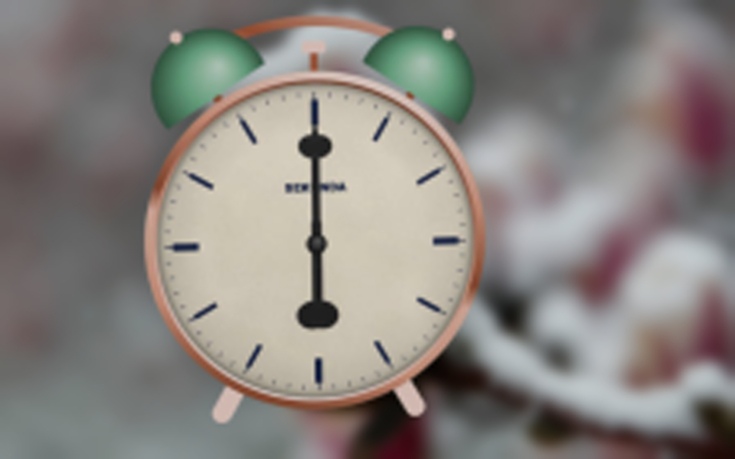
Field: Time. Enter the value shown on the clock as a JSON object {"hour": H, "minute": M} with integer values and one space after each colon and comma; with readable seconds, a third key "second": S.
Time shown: {"hour": 6, "minute": 0}
